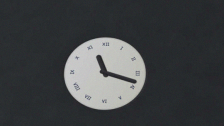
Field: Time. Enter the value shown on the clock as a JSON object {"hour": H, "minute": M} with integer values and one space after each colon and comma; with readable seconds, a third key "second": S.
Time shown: {"hour": 11, "minute": 18}
